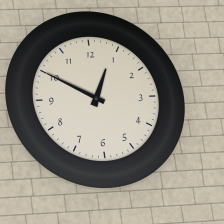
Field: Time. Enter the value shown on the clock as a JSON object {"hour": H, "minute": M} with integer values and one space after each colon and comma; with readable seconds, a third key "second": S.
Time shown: {"hour": 12, "minute": 50}
